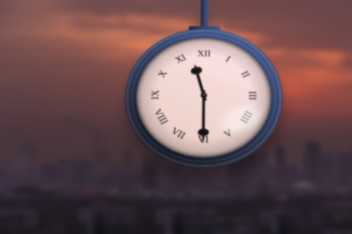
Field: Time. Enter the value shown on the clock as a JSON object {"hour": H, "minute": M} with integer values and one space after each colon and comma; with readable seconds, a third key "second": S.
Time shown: {"hour": 11, "minute": 30}
